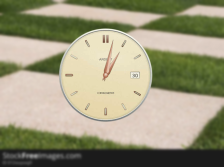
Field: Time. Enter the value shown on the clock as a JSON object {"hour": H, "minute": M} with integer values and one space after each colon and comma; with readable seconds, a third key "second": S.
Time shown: {"hour": 1, "minute": 2}
